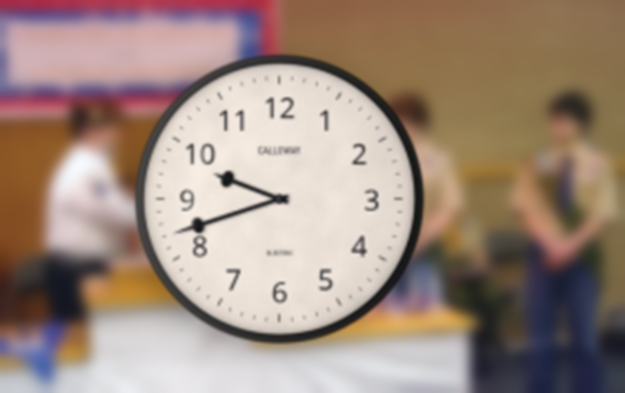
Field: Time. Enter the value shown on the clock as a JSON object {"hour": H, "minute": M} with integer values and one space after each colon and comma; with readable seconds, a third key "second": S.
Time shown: {"hour": 9, "minute": 42}
